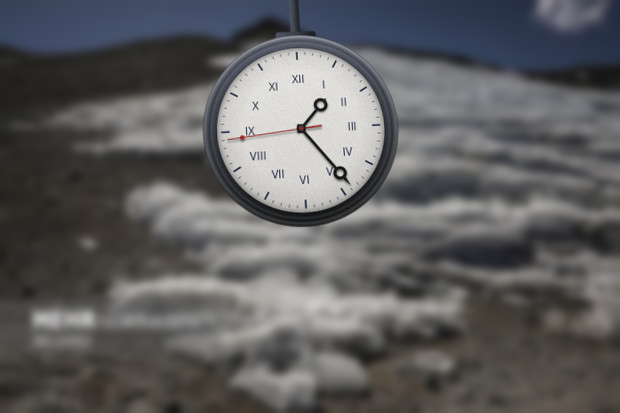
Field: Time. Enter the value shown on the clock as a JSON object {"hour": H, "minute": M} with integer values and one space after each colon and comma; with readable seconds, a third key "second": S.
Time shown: {"hour": 1, "minute": 23, "second": 44}
